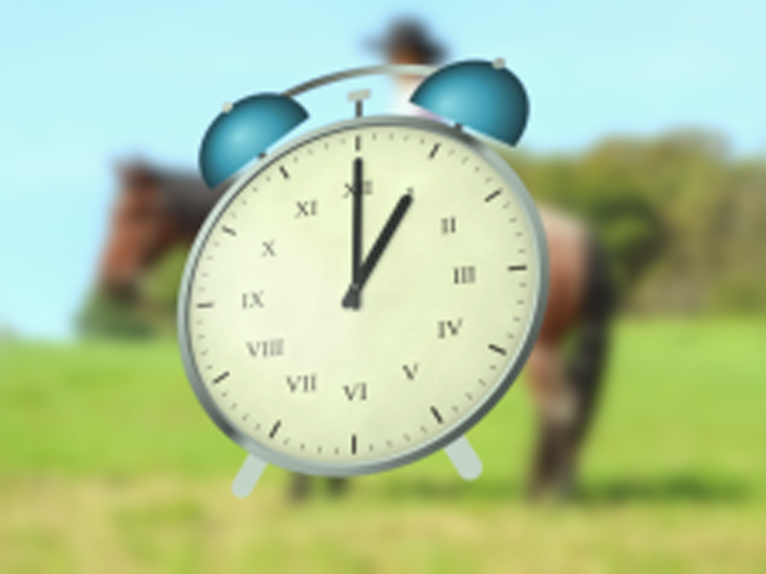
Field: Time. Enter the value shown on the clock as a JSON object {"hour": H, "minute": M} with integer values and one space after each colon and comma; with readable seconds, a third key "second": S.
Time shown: {"hour": 1, "minute": 0}
